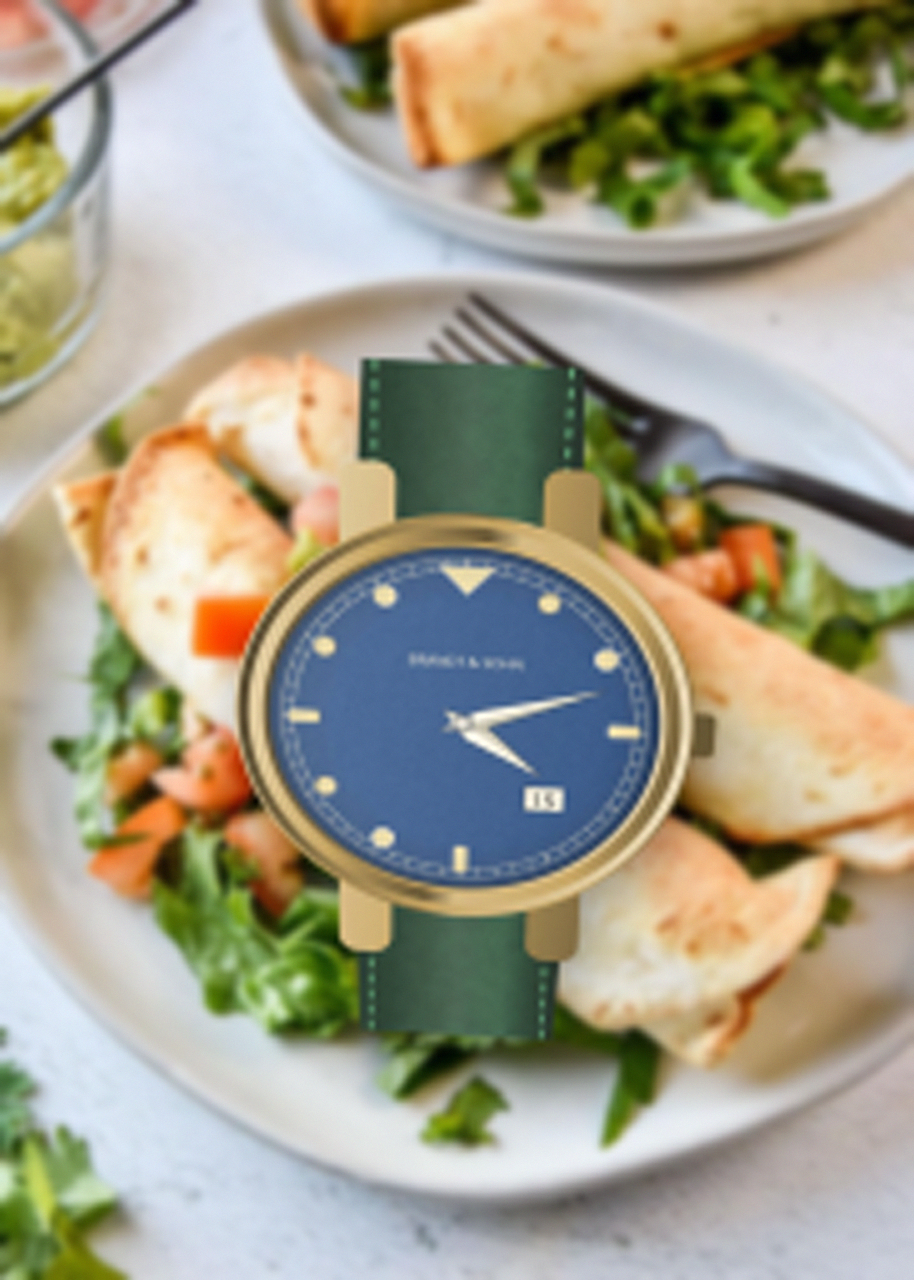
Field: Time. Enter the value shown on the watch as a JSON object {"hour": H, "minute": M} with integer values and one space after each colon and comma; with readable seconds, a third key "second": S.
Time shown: {"hour": 4, "minute": 12}
